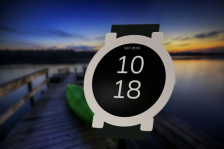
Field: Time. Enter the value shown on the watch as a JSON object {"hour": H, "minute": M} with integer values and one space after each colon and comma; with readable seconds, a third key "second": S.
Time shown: {"hour": 10, "minute": 18}
